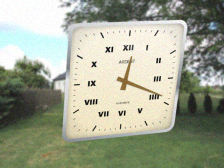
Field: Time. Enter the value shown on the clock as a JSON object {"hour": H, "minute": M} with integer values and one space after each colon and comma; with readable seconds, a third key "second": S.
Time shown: {"hour": 12, "minute": 19}
